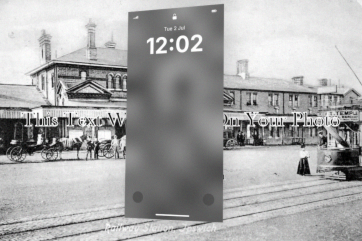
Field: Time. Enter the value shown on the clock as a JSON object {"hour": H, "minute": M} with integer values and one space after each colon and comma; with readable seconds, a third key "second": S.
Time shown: {"hour": 12, "minute": 2}
